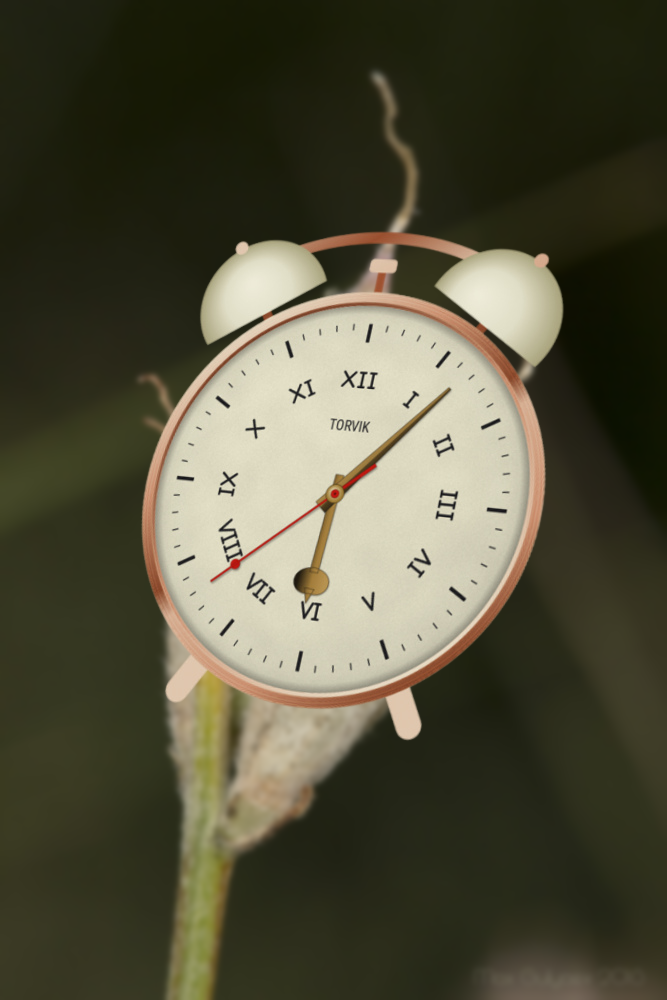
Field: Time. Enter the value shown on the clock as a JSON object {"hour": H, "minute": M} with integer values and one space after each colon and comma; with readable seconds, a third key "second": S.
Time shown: {"hour": 6, "minute": 6, "second": 38}
